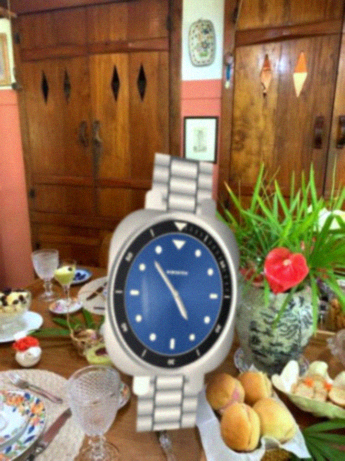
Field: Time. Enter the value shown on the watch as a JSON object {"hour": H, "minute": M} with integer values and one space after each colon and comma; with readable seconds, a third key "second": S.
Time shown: {"hour": 4, "minute": 53}
